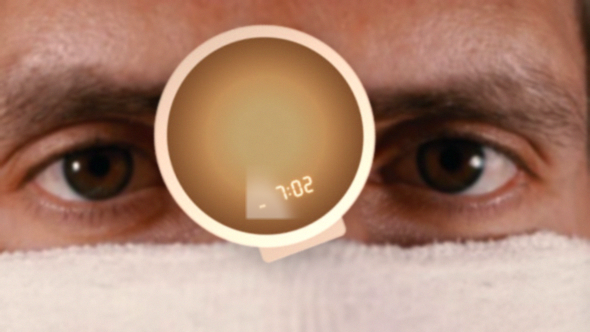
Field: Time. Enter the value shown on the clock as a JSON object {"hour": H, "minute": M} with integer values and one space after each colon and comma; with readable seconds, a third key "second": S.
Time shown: {"hour": 7, "minute": 2}
